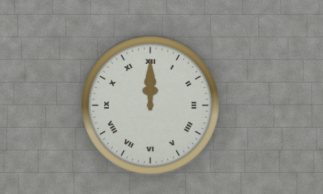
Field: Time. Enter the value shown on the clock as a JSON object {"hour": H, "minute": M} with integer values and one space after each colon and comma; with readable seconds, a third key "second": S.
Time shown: {"hour": 12, "minute": 0}
